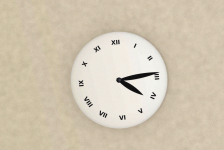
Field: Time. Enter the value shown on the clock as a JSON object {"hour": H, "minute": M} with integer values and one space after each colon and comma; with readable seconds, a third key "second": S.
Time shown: {"hour": 4, "minute": 14}
